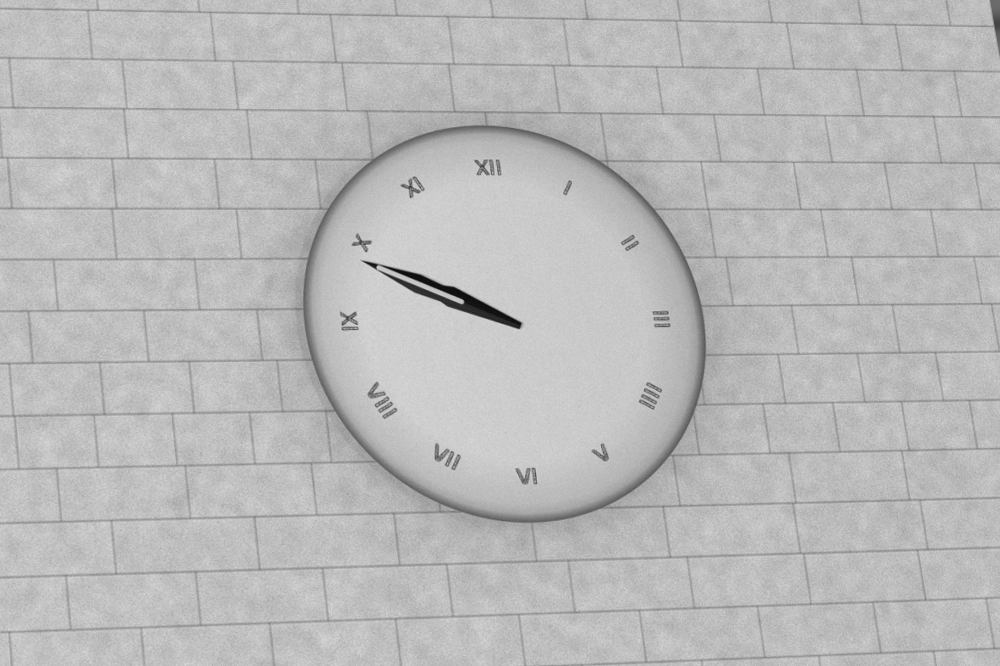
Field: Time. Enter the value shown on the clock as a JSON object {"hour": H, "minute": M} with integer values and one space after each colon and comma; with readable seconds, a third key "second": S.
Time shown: {"hour": 9, "minute": 49}
